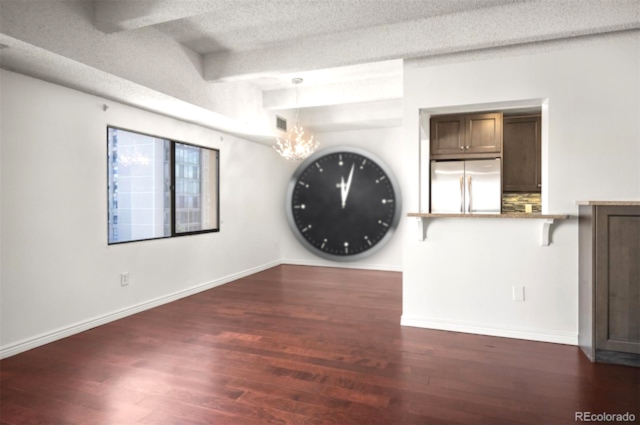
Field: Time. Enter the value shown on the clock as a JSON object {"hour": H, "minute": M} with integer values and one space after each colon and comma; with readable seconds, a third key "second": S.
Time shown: {"hour": 12, "minute": 3}
